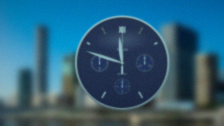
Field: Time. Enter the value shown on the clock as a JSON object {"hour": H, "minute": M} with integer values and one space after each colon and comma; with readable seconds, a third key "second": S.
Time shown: {"hour": 11, "minute": 48}
